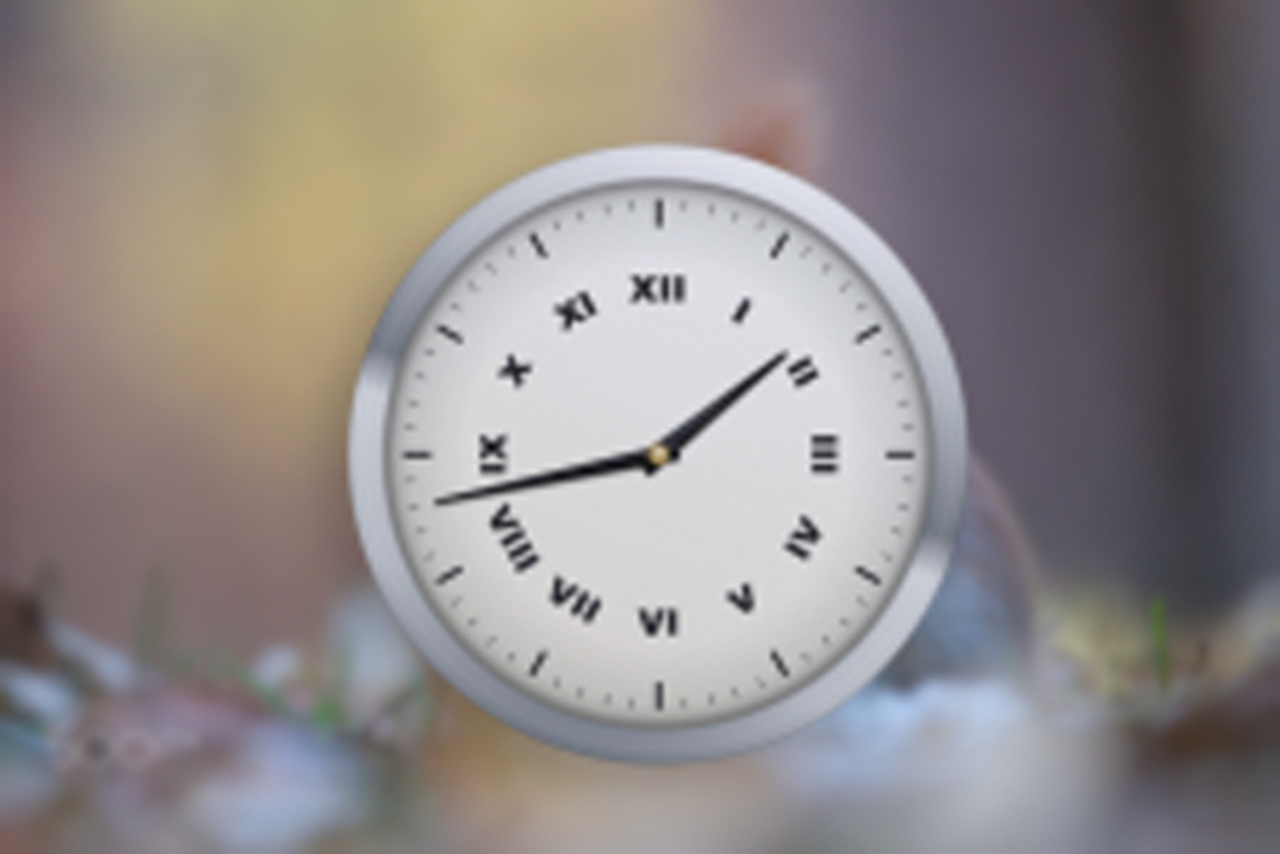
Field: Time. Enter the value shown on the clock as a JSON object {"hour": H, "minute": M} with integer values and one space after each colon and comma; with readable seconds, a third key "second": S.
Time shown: {"hour": 1, "minute": 43}
